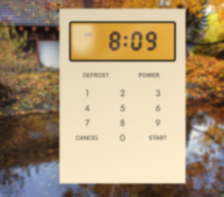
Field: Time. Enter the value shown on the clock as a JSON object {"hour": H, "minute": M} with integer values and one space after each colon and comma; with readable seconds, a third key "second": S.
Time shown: {"hour": 8, "minute": 9}
